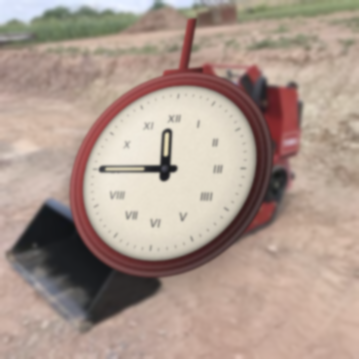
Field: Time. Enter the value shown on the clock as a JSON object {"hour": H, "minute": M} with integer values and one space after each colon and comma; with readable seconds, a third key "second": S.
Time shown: {"hour": 11, "minute": 45}
